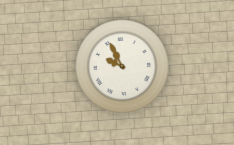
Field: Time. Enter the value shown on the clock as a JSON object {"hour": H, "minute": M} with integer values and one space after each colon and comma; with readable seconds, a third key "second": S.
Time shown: {"hour": 9, "minute": 56}
